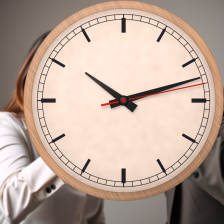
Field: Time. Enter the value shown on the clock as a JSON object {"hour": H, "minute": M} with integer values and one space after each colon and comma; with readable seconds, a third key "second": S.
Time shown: {"hour": 10, "minute": 12, "second": 13}
